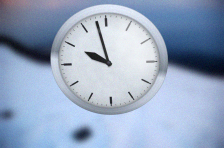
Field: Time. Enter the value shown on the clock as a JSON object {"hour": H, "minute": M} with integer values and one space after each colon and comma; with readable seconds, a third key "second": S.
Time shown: {"hour": 9, "minute": 58}
